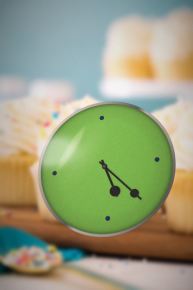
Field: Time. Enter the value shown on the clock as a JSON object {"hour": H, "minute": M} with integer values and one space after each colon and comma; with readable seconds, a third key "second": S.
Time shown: {"hour": 5, "minute": 23}
